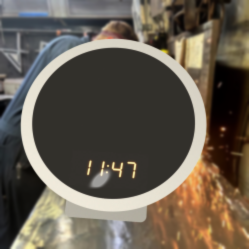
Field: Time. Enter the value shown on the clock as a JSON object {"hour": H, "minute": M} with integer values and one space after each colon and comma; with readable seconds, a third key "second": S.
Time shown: {"hour": 11, "minute": 47}
